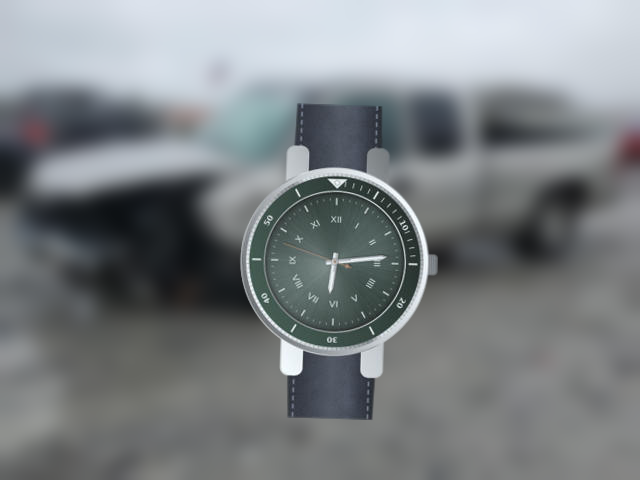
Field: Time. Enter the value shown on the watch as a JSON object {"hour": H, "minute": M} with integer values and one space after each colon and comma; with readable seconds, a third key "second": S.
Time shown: {"hour": 6, "minute": 13, "second": 48}
